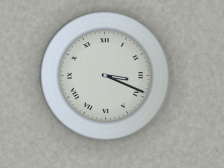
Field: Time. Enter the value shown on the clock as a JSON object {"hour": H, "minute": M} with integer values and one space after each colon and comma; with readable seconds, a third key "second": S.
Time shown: {"hour": 3, "minute": 19}
